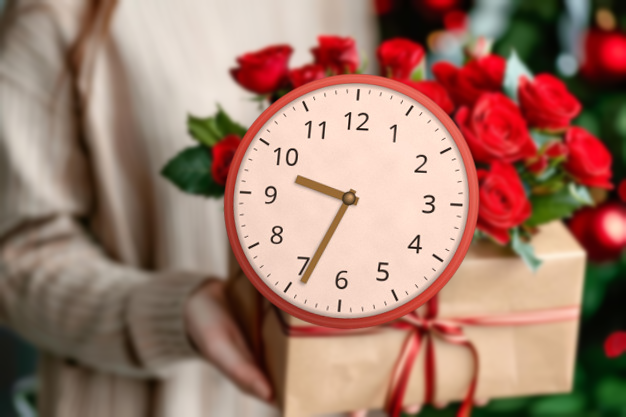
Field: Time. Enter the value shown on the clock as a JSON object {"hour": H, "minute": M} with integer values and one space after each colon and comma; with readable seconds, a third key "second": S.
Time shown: {"hour": 9, "minute": 34}
